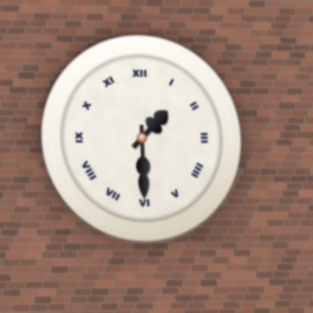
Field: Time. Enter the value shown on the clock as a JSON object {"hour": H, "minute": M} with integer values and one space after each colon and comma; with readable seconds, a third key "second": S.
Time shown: {"hour": 1, "minute": 30}
